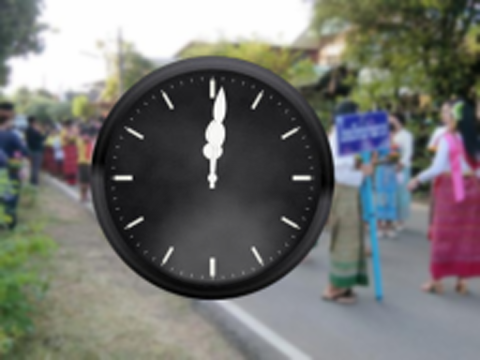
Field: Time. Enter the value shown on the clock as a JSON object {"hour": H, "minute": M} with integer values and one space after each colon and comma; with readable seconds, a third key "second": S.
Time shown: {"hour": 12, "minute": 1}
